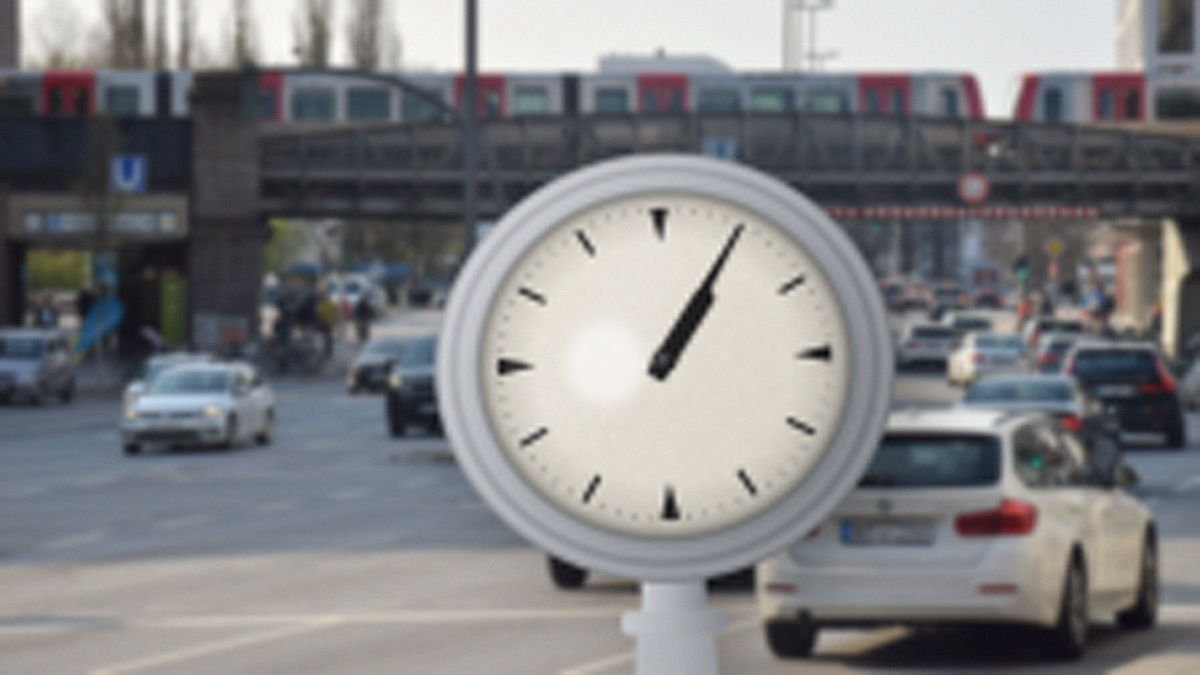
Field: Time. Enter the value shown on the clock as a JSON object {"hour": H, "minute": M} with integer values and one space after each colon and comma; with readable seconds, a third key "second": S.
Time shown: {"hour": 1, "minute": 5}
